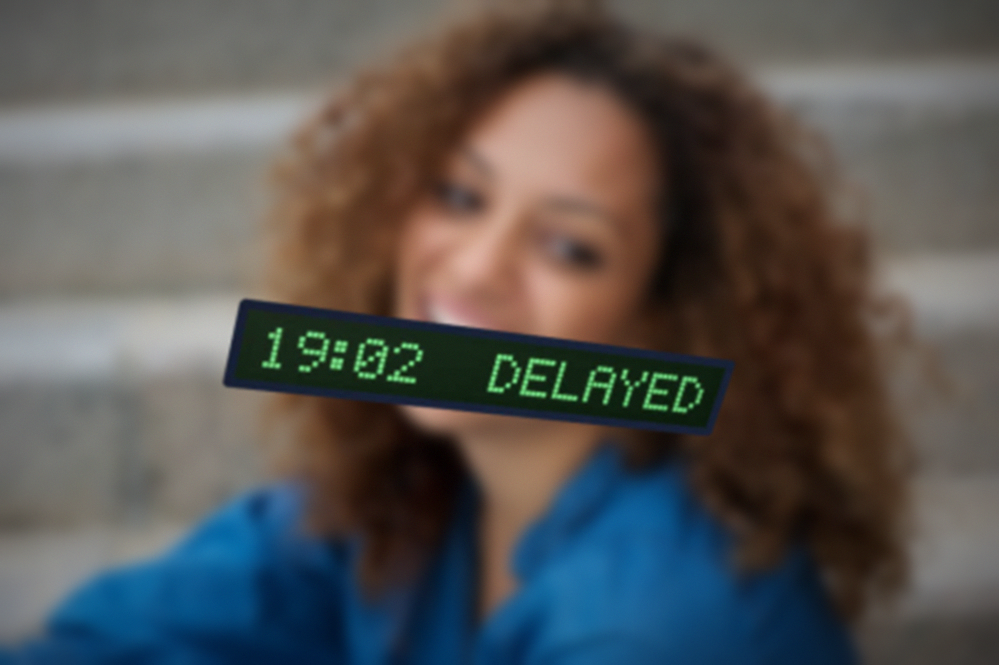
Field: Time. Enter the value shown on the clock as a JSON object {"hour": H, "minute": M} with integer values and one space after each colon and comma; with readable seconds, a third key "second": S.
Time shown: {"hour": 19, "minute": 2}
